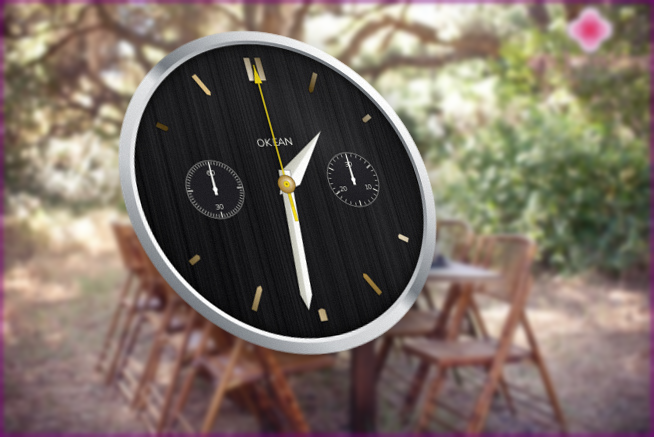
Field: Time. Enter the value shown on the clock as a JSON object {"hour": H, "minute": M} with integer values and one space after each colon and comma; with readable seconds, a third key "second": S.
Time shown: {"hour": 1, "minute": 31}
